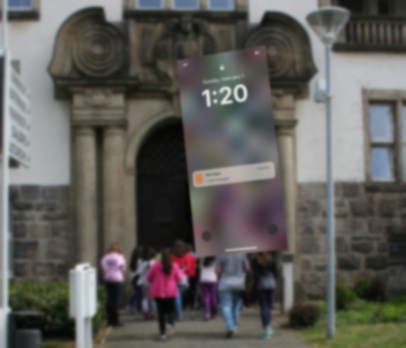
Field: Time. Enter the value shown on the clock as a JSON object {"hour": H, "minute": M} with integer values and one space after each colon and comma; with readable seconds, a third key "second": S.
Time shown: {"hour": 1, "minute": 20}
